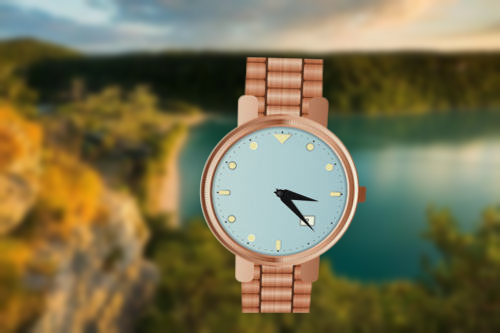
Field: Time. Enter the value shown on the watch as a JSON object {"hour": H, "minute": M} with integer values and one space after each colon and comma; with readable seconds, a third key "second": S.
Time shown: {"hour": 3, "minute": 23}
